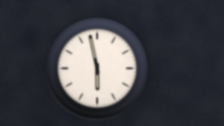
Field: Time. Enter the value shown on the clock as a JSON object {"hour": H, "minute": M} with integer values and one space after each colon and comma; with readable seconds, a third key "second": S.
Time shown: {"hour": 5, "minute": 58}
